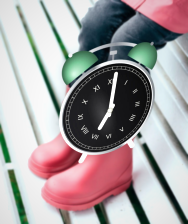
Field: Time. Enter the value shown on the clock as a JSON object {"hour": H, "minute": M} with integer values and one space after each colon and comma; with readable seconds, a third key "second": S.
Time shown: {"hour": 7, "minute": 1}
